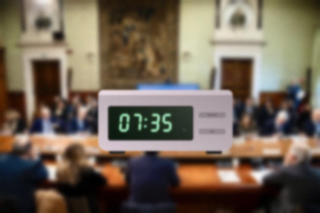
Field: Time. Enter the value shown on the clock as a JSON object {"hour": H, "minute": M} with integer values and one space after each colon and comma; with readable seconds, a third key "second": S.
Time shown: {"hour": 7, "minute": 35}
